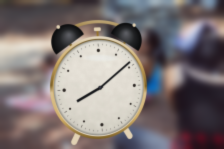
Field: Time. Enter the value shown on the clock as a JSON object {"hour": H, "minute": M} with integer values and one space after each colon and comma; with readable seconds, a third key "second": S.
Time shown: {"hour": 8, "minute": 9}
